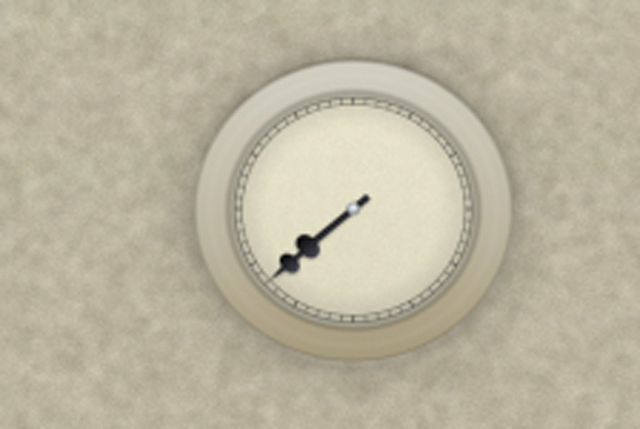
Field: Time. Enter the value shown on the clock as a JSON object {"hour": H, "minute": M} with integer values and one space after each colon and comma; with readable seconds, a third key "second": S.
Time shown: {"hour": 7, "minute": 38}
